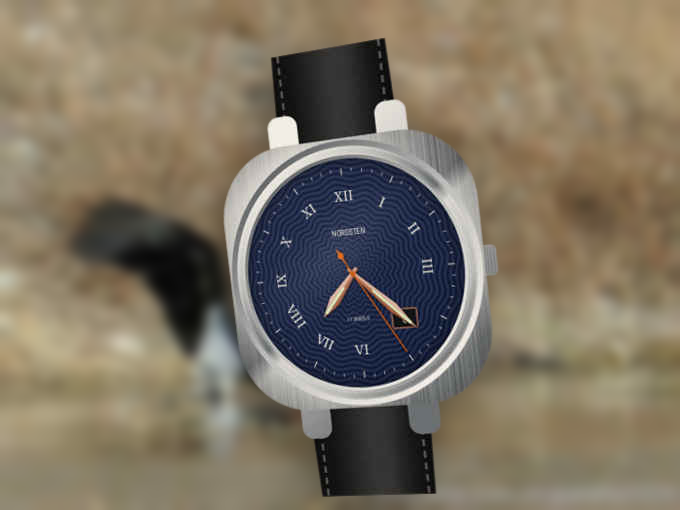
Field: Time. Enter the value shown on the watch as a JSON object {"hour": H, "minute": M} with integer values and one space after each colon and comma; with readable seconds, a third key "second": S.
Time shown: {"hour": 7, "minute": 22, "second": 25}
